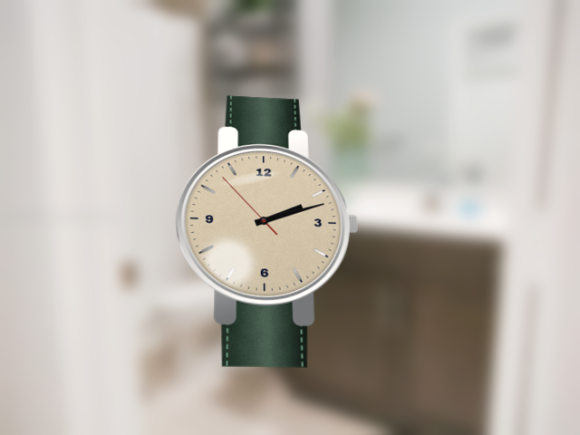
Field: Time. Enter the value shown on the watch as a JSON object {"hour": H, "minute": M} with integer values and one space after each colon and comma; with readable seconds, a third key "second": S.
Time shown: {"hour": 2, "minute": 11, "second": 53}
